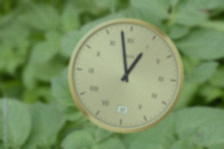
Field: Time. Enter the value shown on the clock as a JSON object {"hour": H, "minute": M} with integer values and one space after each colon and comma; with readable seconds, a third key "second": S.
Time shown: {"hour": 12, "minute": 58}
